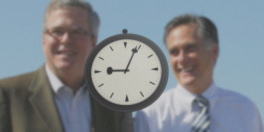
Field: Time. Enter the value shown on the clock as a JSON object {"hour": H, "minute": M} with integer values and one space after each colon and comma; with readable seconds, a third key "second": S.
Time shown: {"hour": 9, "minute": 4}
